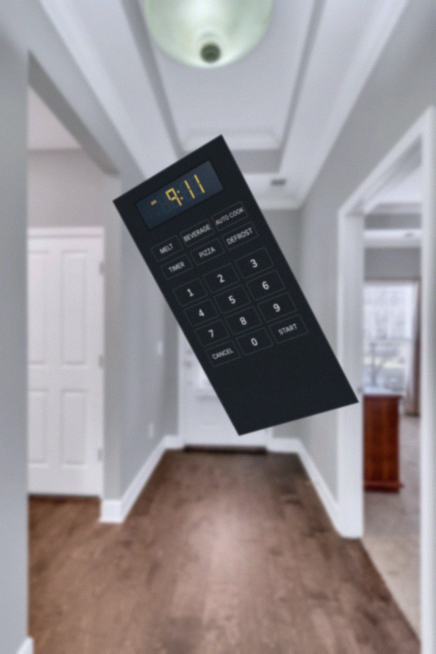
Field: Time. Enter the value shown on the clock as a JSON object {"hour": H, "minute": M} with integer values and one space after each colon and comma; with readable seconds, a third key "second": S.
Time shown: {"hour": 9, "minute": 11}
